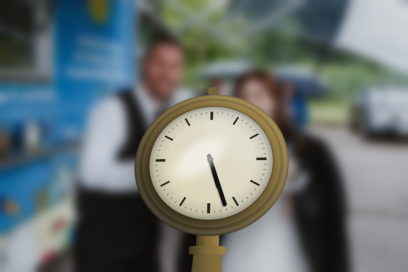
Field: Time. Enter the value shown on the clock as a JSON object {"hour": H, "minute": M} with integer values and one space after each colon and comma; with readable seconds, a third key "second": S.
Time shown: {"hour": 5, "minute": 27}
